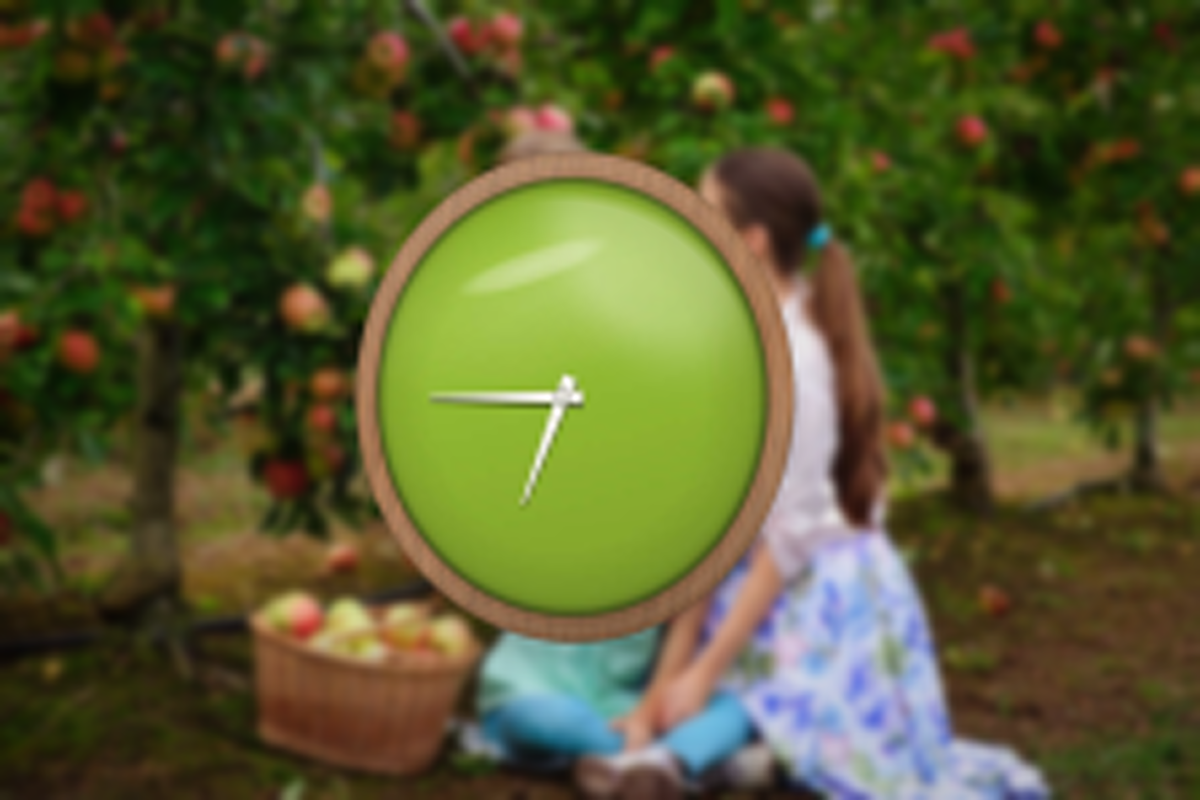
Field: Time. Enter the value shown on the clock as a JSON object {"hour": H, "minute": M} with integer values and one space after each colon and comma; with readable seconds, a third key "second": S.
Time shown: {"hour": 6, "minute": 45}
